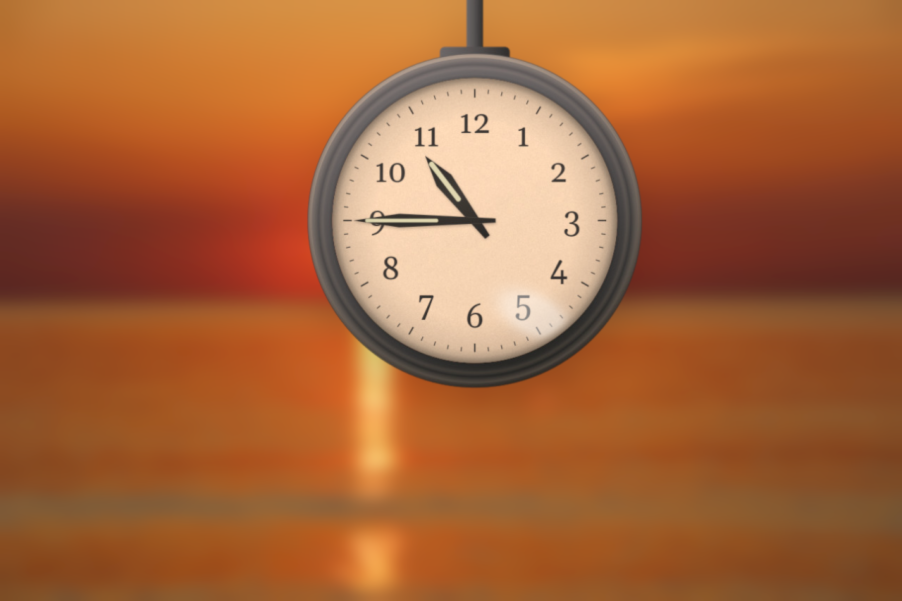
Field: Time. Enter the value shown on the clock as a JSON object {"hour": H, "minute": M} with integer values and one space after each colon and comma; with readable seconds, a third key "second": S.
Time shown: {"hour": 10, "minute": 45}
